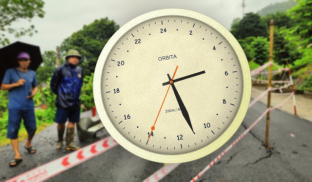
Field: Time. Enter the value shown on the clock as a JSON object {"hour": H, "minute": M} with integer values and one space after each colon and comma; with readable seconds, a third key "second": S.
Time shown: {"hour": 5, "minute": 27, "second": 35}
